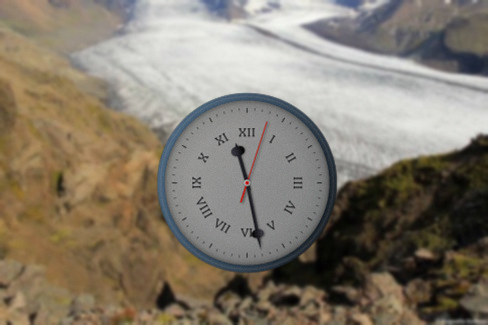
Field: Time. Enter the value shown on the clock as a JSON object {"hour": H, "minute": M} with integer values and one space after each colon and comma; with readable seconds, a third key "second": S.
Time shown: {"hour": 11, "minute": 28, "second": 3}
